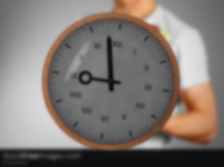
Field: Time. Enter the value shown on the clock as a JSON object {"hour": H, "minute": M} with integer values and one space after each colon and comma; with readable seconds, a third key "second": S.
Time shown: {"hour": 8, "minute": 58}
